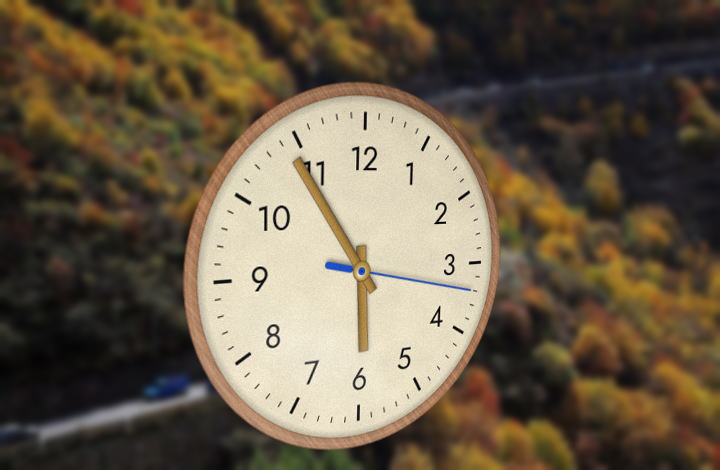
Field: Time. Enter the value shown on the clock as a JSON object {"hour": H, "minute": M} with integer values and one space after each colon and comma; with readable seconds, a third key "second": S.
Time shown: {"hour": 5, "minute": 54, "second": 17}
